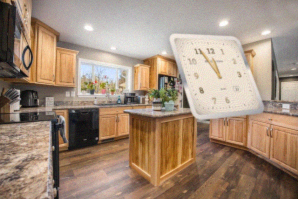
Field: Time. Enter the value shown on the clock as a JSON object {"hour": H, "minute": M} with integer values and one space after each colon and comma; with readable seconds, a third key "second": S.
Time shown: {"hour": 11, "minute": 56}
